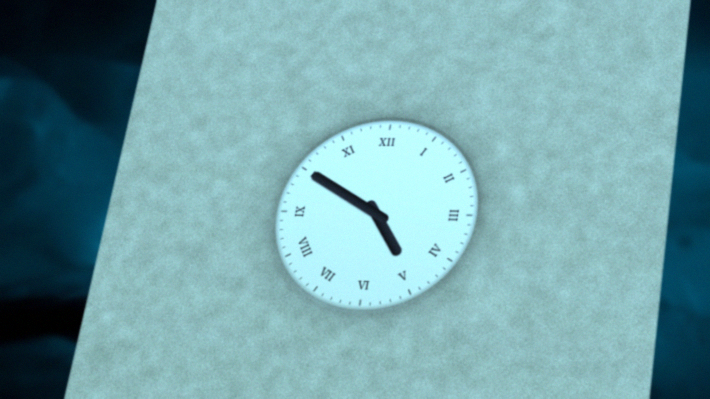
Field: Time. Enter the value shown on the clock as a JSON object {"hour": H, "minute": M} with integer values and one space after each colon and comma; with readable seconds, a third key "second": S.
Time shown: {"hour": 4, "minute": 50}
